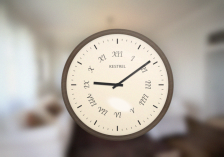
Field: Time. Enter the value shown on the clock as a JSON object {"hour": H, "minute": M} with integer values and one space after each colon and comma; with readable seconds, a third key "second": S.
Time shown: {"hour": 9, "minute": 9}
